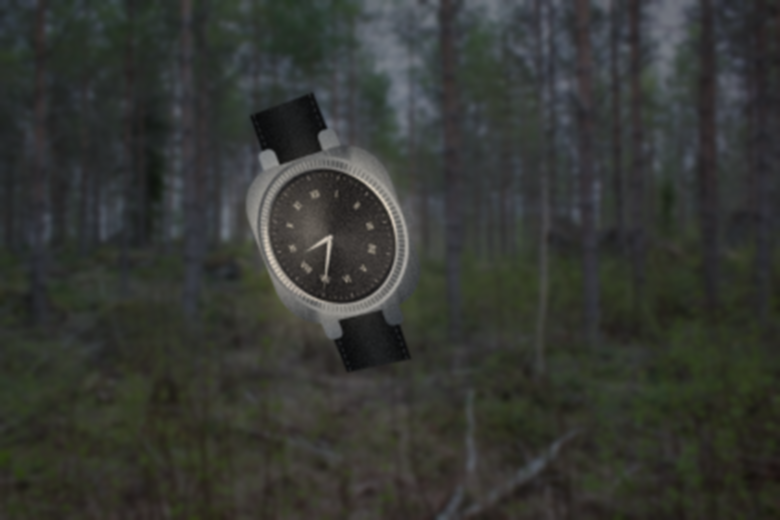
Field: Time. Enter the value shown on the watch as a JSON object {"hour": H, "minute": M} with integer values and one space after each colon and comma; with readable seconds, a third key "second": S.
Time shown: {"hour": 8, "minute": 35}
